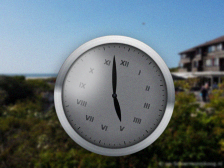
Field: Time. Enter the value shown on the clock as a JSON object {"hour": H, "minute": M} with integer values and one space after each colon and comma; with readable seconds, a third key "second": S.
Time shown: {"hour": 4, "minute": 57}
